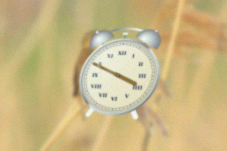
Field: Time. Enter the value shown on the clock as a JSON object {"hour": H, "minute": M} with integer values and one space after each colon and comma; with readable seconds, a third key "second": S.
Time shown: {"hour": 3, "minute": 49}
